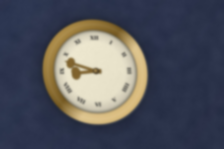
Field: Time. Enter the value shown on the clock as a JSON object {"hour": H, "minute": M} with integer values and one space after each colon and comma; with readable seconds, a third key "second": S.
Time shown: {"hour": 8, "minute": 48}
